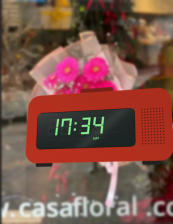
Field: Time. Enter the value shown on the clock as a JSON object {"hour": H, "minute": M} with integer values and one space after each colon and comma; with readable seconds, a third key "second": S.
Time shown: {"hour": 17, "minute": 34}
